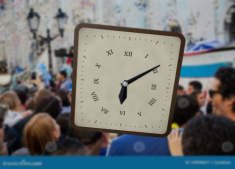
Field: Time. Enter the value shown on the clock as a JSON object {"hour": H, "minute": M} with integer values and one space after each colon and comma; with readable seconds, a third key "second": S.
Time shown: {"hour": 6, "minute": 9}
